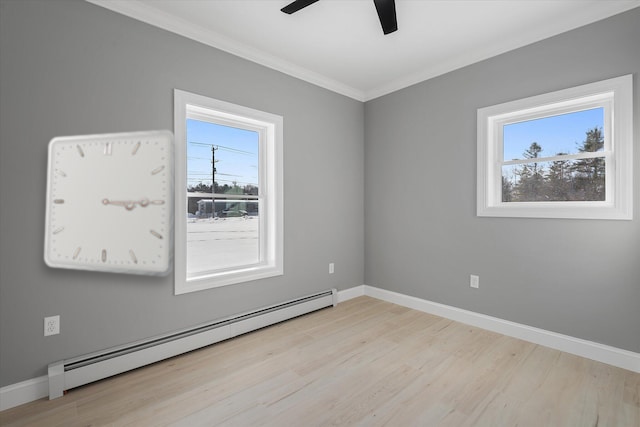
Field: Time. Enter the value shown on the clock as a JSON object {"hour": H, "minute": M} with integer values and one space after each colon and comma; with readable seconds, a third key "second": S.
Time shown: {"hour": 3, "minute": 15}
